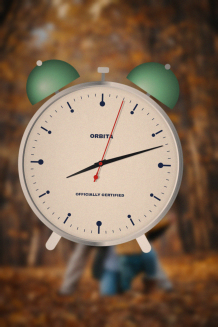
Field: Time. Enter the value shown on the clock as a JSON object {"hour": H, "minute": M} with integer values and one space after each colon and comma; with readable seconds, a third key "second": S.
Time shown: {"hour": 8, "minute": 12, "second": 3}
